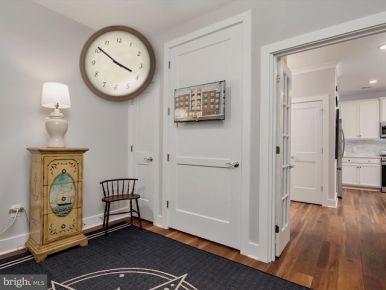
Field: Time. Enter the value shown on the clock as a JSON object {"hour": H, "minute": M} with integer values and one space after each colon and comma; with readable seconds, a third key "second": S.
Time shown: {"hour": 3, "minute": 51}
